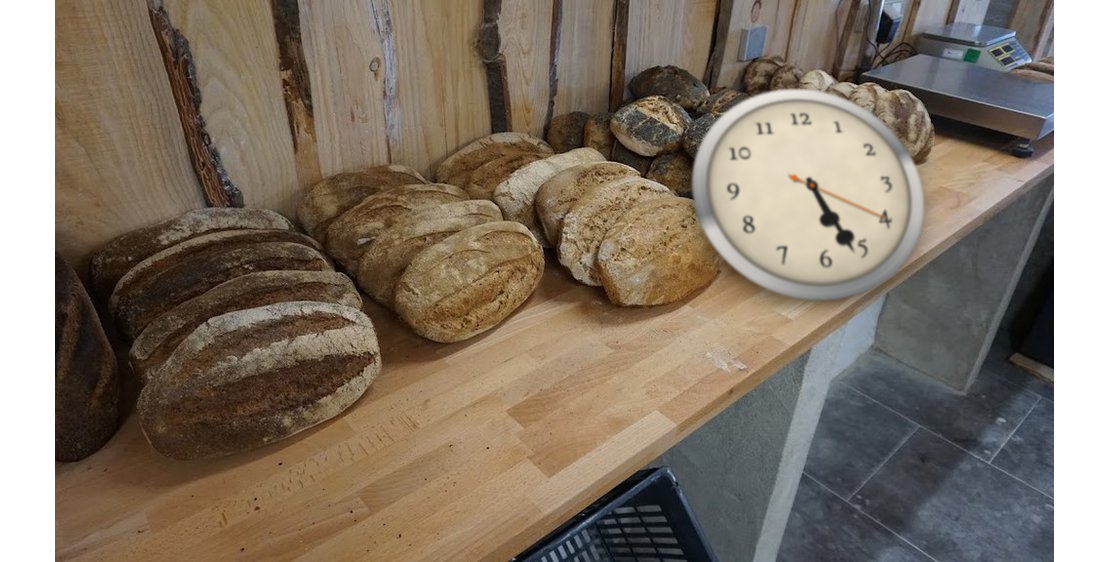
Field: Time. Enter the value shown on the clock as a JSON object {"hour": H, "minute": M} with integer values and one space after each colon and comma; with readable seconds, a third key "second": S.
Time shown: {"hour": 5, "minute": 26, "second": 20}
